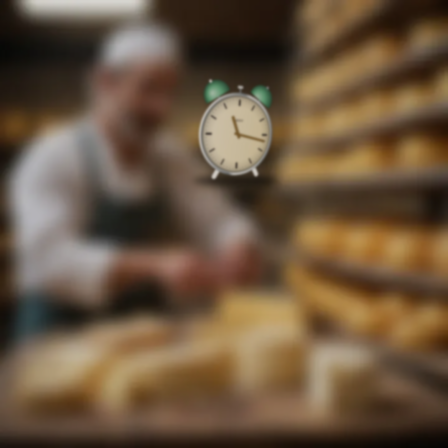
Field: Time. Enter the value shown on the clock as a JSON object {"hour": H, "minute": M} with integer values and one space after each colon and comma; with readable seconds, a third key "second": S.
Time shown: {"hour": 11, "minute": 17}
